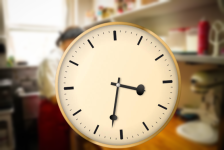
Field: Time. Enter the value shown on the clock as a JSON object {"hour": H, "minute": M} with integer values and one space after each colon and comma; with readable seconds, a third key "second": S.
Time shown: {"hour": 3, "minute": 32}
